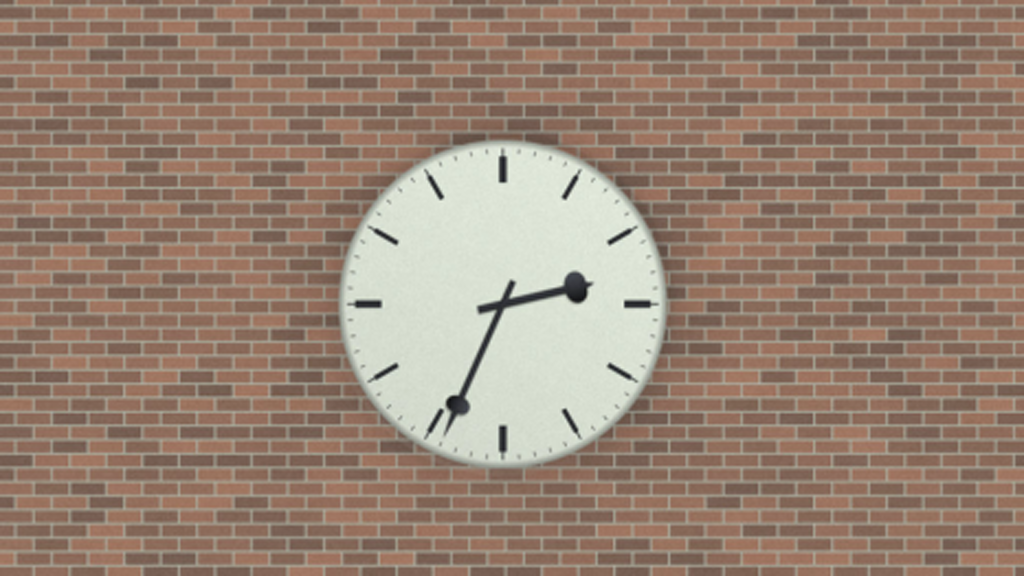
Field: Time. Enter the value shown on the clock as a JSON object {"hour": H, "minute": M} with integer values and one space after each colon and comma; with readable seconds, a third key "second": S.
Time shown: {"hour": 2, "minute": 34}
